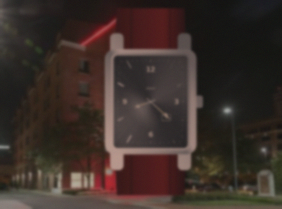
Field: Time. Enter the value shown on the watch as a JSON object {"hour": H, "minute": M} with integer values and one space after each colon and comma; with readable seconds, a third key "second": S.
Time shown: {"hour": 8, "minute": 22}
